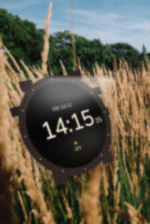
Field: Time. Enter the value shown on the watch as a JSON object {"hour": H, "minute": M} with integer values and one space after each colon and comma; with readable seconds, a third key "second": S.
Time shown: {"hour": 14, "minute": 15}
